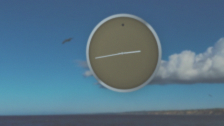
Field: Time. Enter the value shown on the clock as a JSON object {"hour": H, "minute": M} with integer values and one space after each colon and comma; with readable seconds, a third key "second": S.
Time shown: {"hour": 2, "minute": 43}
